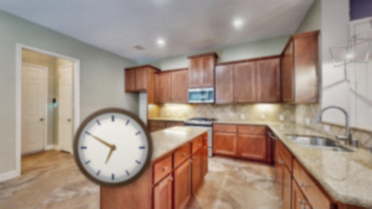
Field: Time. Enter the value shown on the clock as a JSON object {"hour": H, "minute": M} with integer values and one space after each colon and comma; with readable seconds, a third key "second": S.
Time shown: {"hour": 6, "minute": 50}
